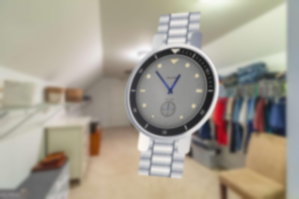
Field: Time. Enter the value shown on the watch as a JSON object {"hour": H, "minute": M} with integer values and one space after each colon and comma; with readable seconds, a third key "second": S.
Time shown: {"hour": 12, "minute": 53}
